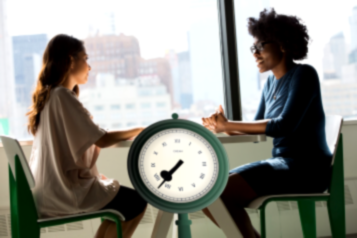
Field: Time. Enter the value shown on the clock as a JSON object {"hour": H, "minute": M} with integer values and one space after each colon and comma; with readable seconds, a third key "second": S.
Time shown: {"hour": 7, "minute": 37}
